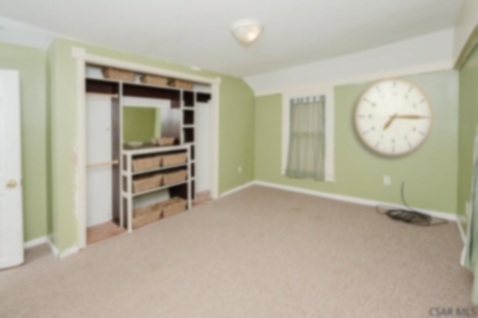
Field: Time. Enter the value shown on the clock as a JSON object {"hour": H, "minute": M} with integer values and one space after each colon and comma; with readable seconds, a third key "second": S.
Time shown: {"hour": 7, "minute": 15}
